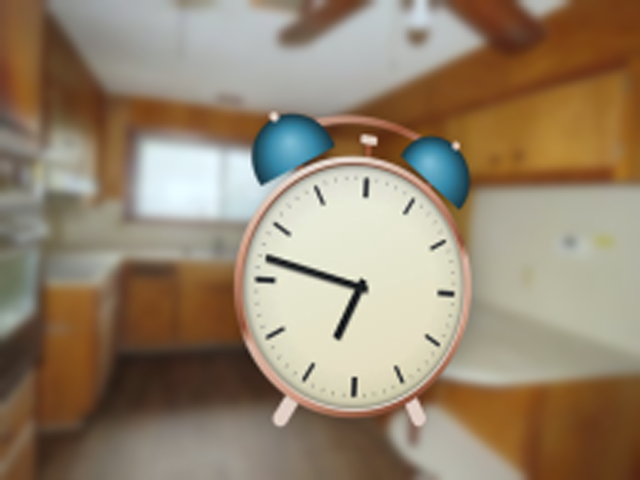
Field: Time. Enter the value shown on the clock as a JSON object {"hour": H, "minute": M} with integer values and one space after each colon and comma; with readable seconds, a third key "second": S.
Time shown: {"hour": 6, "minute": 47}
